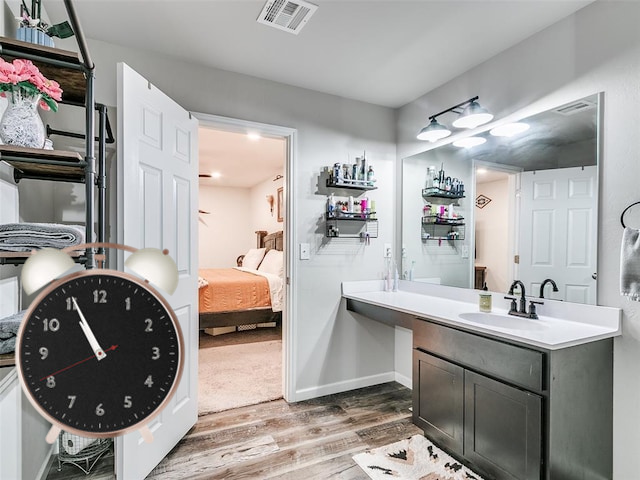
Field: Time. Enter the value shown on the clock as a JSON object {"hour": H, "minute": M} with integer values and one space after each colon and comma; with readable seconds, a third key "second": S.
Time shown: {"hour": 10, "minute": 55, "second": 41}
